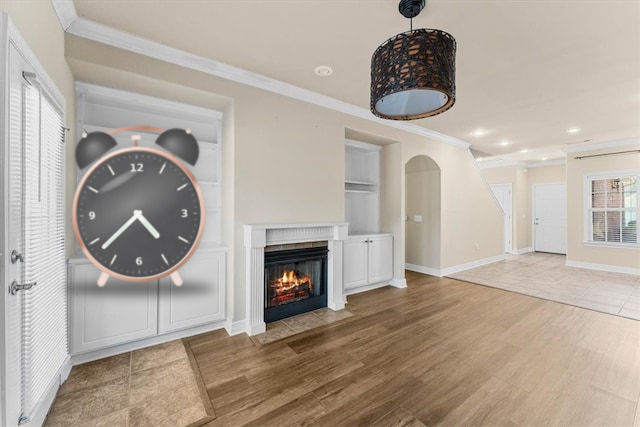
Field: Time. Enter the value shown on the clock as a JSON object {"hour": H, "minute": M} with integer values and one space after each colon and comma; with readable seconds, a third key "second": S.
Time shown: {"hour": 4, "minute": 38}
